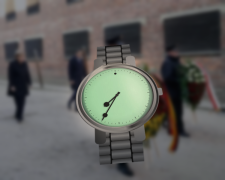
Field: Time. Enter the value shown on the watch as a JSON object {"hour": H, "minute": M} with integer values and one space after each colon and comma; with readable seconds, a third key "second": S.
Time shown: {"hour": 7, "minute": 35}
